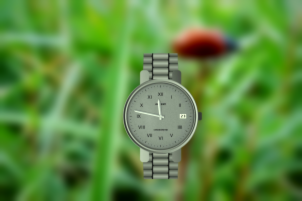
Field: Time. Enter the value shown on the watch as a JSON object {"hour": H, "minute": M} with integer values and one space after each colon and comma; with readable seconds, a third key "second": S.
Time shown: {"hour": 11, "minute": 47}
